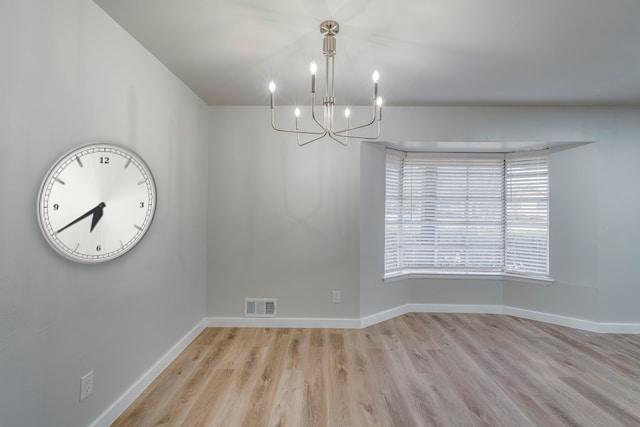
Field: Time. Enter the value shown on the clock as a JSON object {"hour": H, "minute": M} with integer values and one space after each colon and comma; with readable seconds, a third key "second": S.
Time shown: {"hour": 6, "minute": 40}
